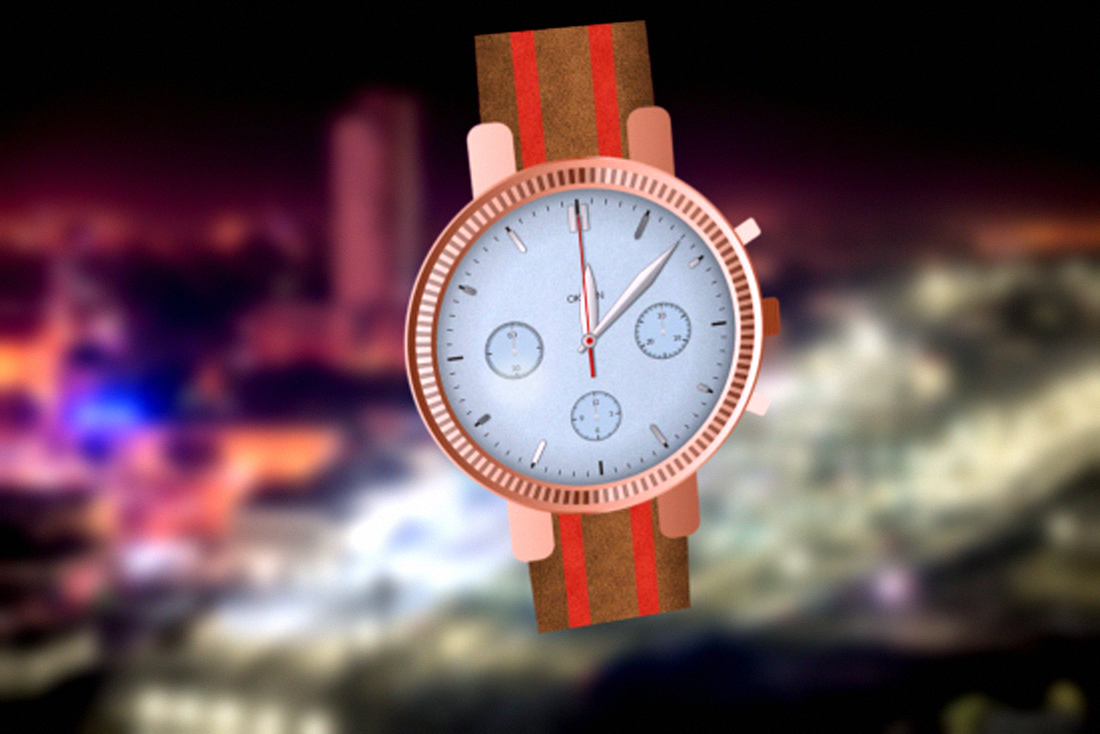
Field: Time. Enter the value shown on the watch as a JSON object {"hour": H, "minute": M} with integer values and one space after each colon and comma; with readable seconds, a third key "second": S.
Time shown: {"hour": 12, "minute": 8}
